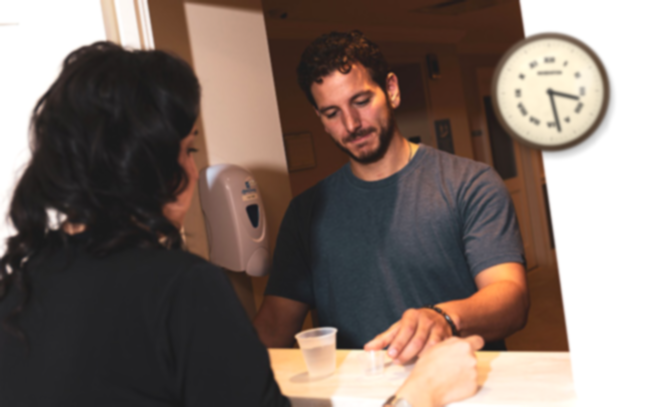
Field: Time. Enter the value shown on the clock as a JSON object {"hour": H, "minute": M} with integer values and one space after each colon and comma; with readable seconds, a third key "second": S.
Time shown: {"hour": 3, "minute": 28}
